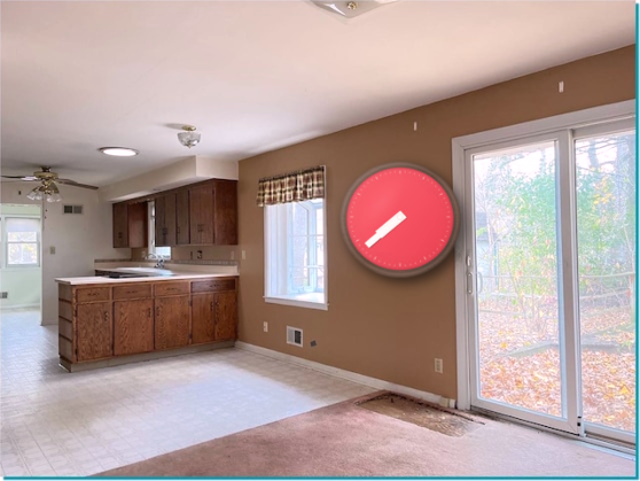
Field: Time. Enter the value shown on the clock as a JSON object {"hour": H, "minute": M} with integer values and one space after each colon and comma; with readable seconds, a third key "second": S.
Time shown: {"hour": 7, "minute": 38}
